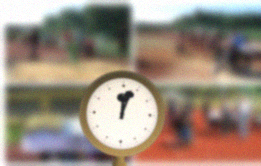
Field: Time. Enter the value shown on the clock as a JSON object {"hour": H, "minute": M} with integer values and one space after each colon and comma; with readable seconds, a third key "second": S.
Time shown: {"hour": 12, "minute": 3}
